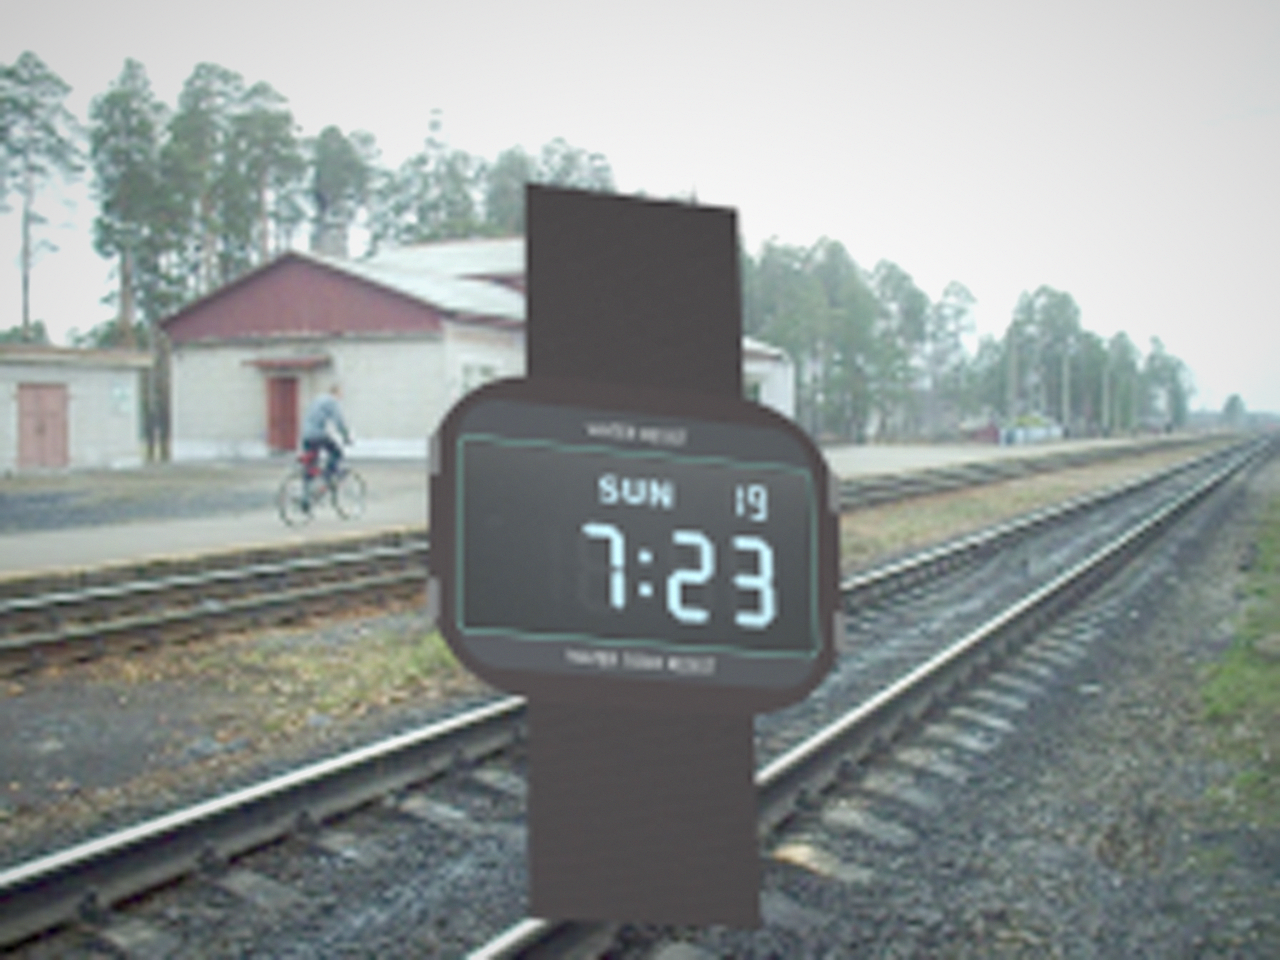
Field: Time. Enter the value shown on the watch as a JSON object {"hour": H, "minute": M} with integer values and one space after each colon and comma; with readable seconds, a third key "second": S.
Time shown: {"hour": 7, "minute": 23}
